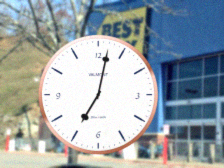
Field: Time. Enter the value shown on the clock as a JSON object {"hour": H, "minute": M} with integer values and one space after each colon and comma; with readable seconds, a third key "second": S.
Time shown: {"hour": 7, "minute": 2}
